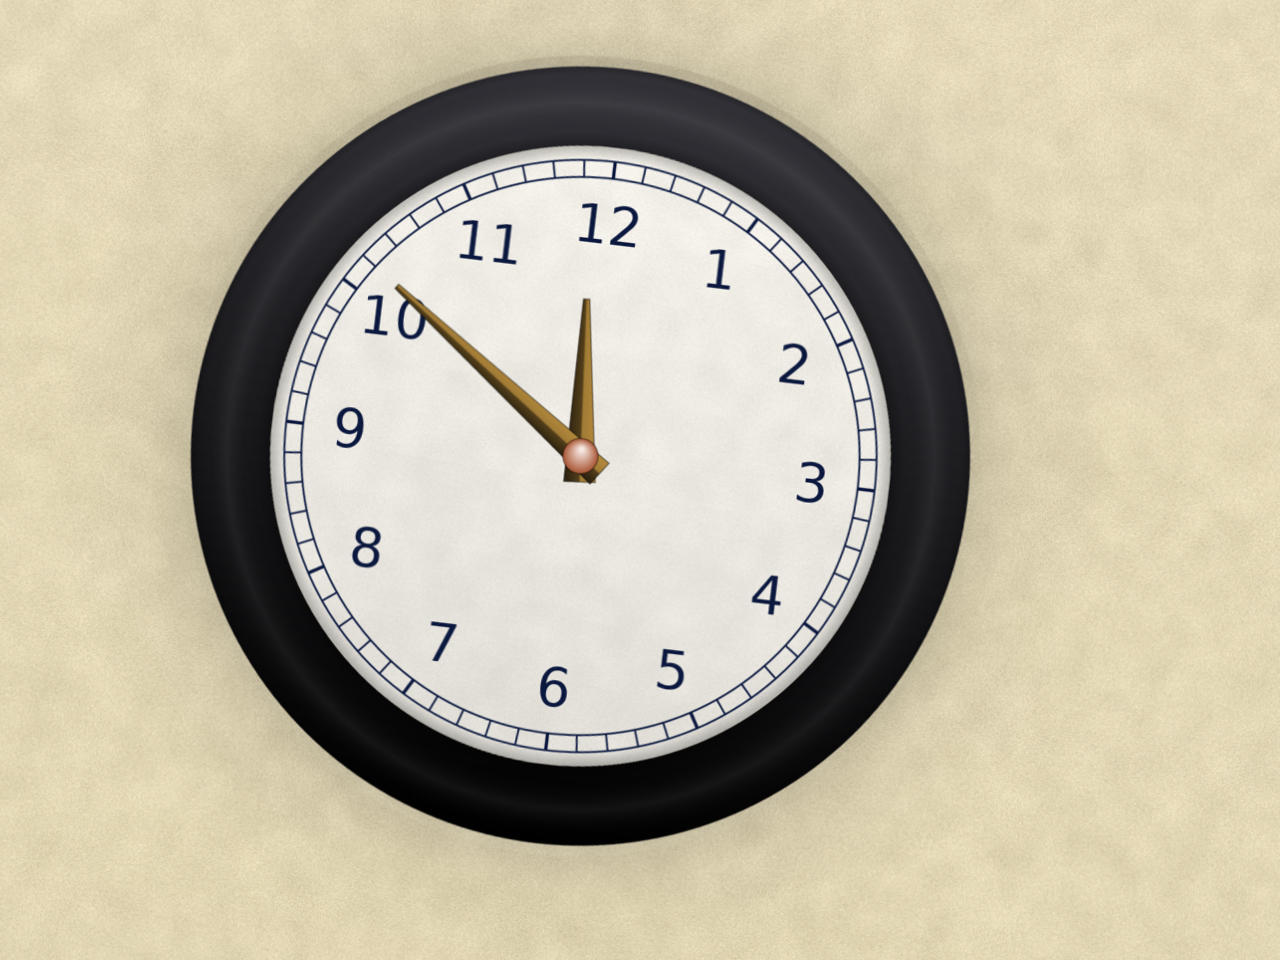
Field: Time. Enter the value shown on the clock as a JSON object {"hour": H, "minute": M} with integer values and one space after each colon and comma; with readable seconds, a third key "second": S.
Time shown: {"hour": 11, "minute": 51}
